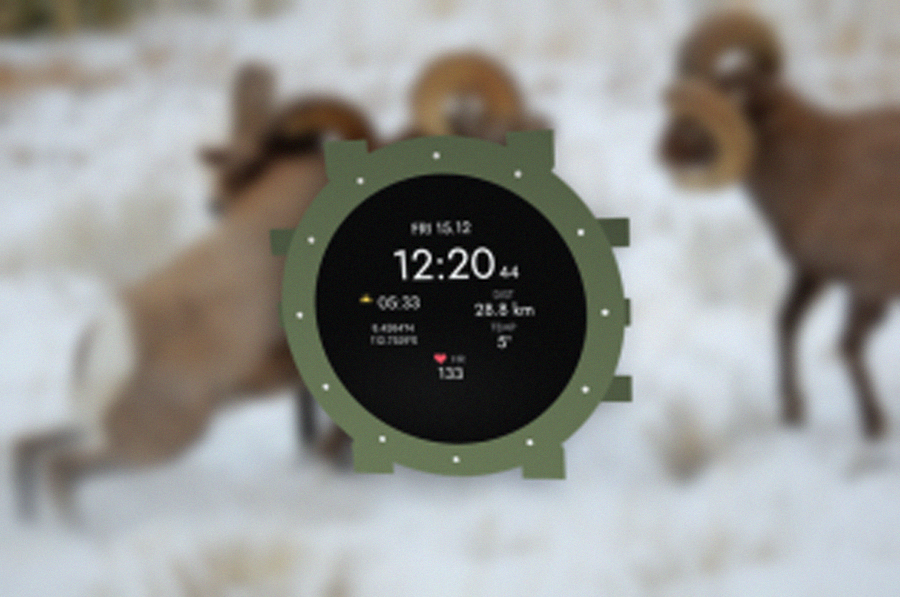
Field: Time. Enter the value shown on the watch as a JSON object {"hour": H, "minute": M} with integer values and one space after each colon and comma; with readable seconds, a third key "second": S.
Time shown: {"hour": 12, "minute": 20}
